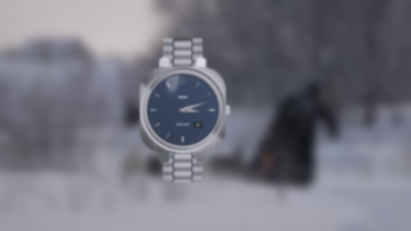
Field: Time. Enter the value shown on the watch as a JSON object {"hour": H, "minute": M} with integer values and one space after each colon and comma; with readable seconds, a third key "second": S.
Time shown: {"hour": 3, "minute": 12}
